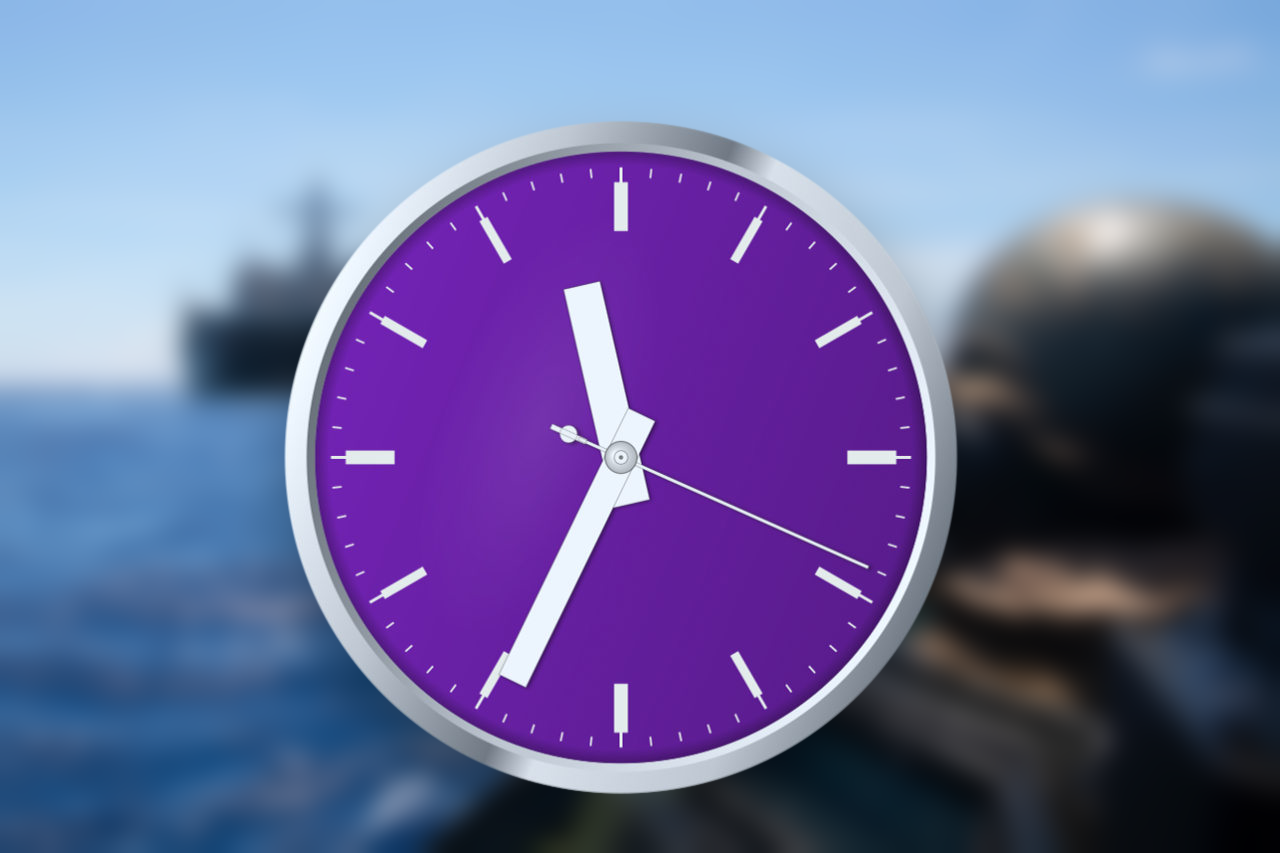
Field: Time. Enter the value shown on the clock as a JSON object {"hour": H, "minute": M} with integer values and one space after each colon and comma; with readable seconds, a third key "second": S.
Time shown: {"hour": 11, "minute": 34, "second": 19}
